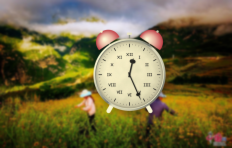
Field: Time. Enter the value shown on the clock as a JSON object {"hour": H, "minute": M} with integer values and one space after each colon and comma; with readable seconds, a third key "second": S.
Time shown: {"hour": 12, "minute": 26}
